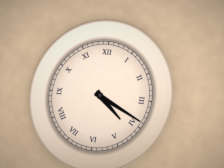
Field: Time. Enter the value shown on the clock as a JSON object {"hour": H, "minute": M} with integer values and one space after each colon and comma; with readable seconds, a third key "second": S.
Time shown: {"hour": 4, "minute": 19}
